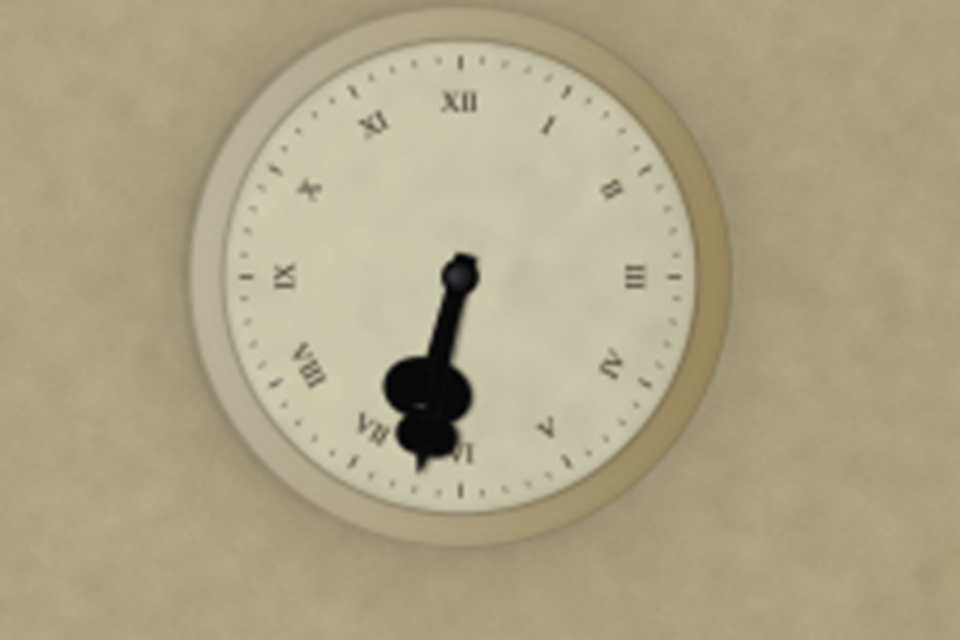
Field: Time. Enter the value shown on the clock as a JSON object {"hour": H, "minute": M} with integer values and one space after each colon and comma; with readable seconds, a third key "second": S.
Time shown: {"hour": 6, "minute": 32}
